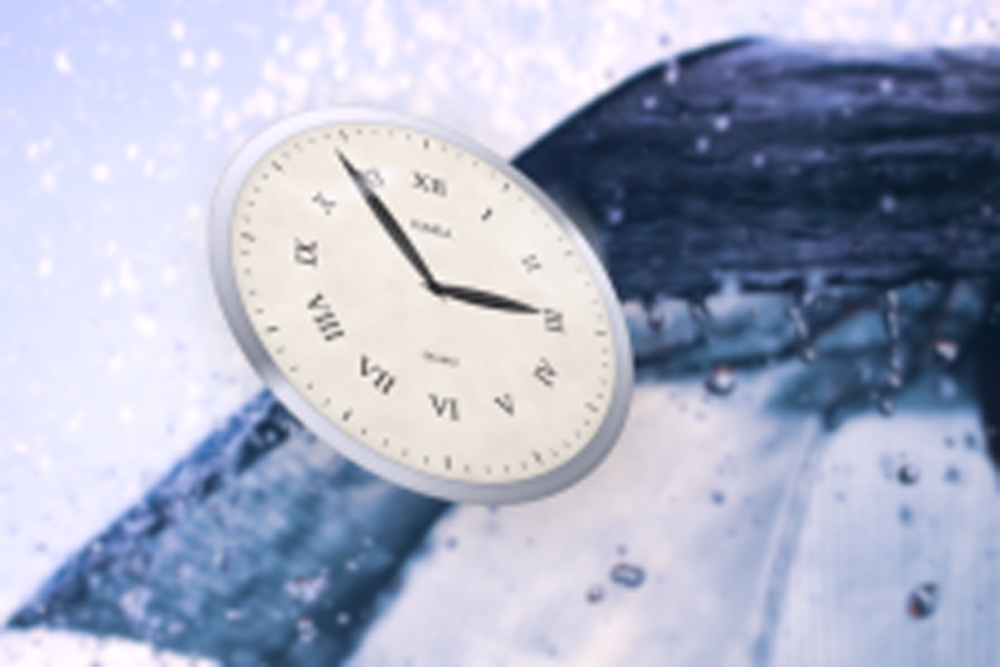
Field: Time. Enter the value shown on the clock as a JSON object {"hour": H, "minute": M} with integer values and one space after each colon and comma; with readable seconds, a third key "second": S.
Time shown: {"hour": 2, "minute": 54}
